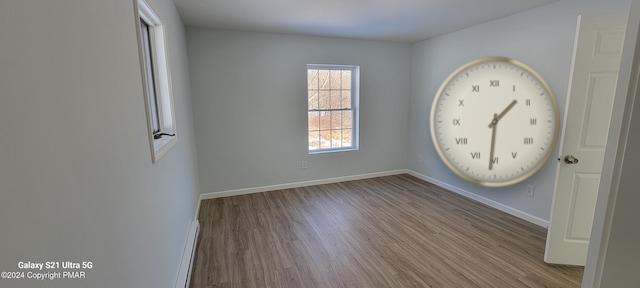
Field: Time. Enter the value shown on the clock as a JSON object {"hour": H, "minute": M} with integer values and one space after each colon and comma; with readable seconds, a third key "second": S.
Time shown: {"hour": 1, "minute": 31}
